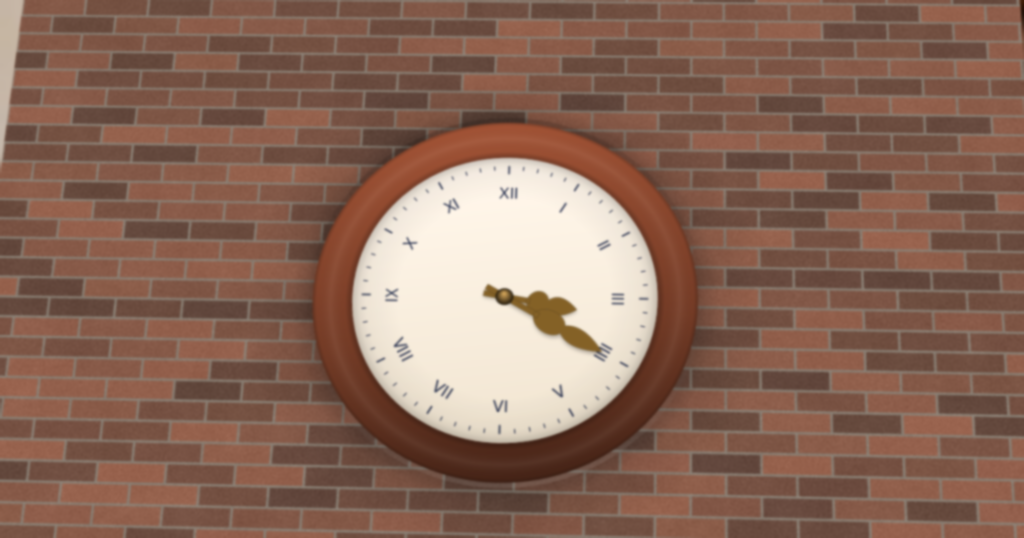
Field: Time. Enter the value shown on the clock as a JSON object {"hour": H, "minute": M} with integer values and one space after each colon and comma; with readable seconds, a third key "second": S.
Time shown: {"hour": 3, "minute": 20}
